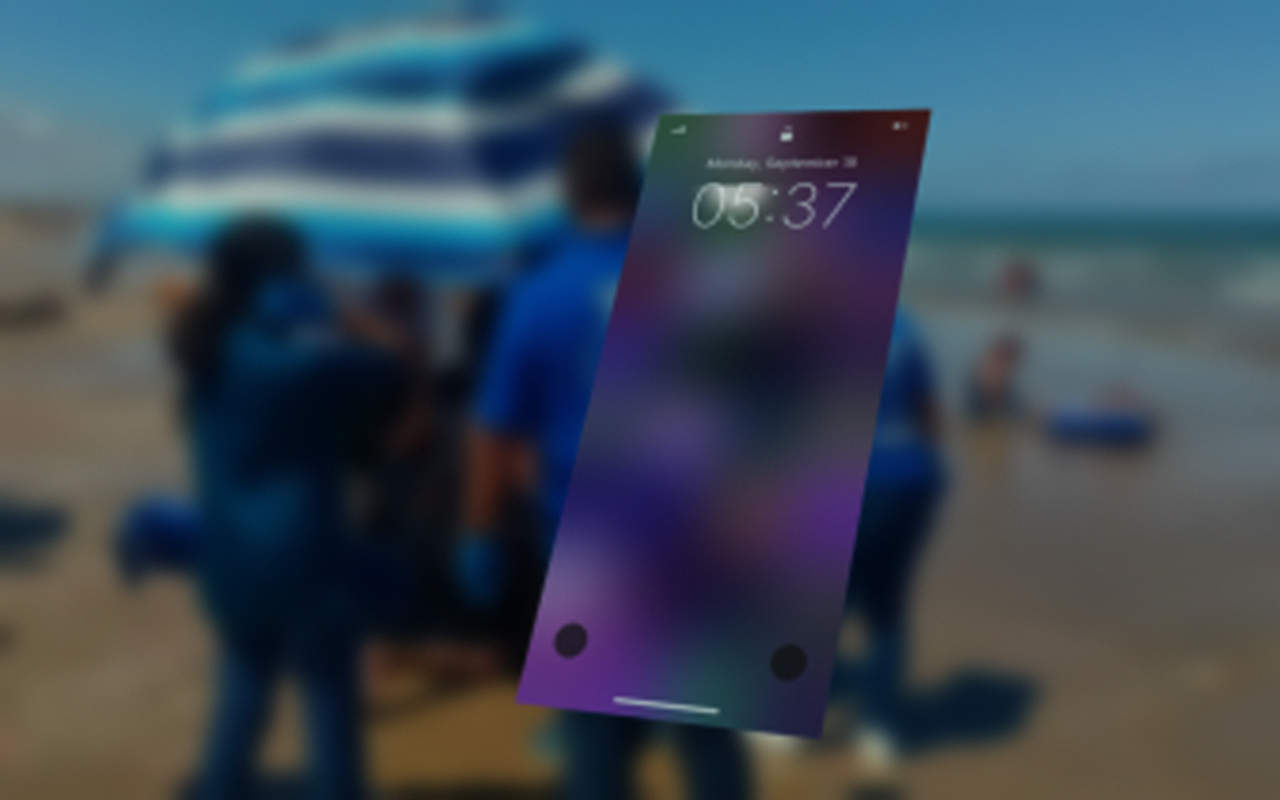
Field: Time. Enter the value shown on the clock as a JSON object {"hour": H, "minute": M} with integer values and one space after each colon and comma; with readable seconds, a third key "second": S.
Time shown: {"hour": 5, "minute": 37}
